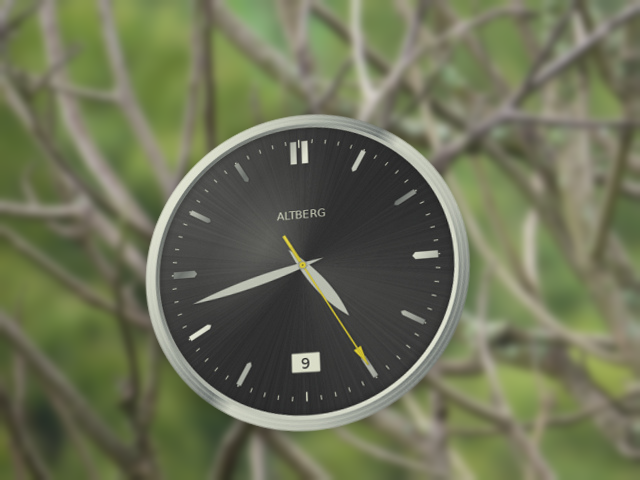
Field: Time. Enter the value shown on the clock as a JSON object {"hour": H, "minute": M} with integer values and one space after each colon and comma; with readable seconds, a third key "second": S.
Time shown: {"hour": 4, "minute": 42, "second": 25}
